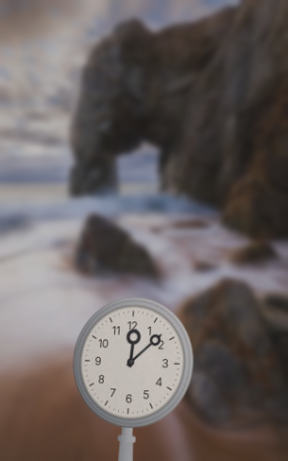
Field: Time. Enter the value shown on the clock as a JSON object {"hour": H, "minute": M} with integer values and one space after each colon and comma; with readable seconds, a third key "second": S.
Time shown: {"hour": 12, "minute": 8}
